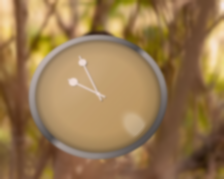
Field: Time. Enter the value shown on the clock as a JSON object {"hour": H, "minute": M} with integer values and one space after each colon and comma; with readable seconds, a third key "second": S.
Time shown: {"hour": 9, "minute": 56}
